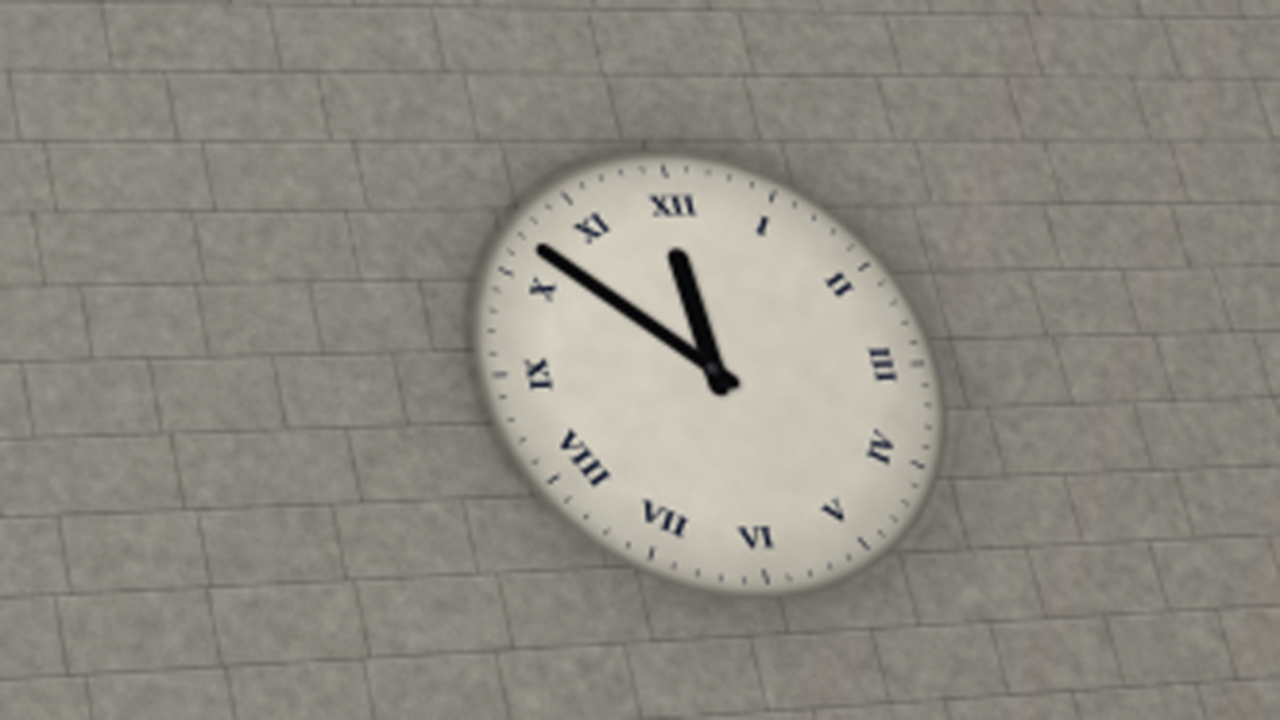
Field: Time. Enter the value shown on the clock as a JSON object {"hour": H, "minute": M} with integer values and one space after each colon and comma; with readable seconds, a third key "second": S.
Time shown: {"hour": 11, "minute": 52}
